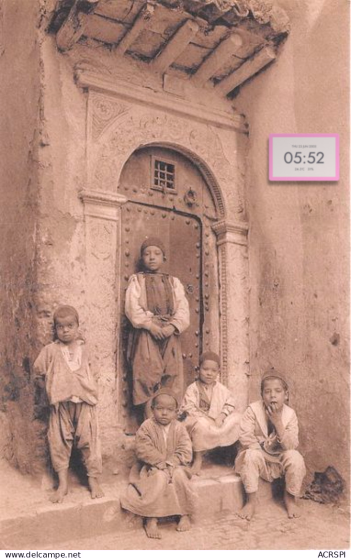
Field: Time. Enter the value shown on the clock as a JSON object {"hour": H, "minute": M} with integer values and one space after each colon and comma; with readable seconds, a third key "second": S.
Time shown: {"hour": 5, "minute": 52}
